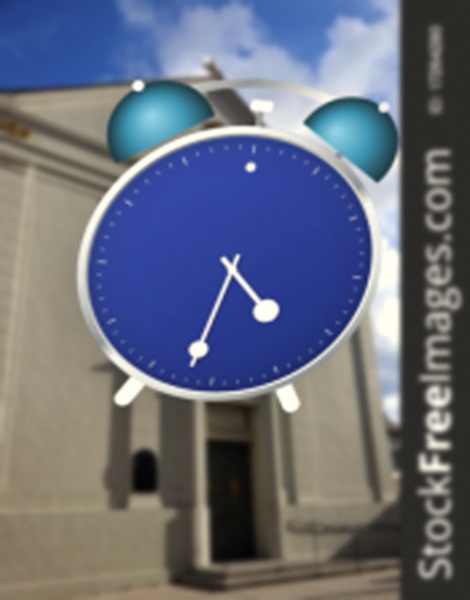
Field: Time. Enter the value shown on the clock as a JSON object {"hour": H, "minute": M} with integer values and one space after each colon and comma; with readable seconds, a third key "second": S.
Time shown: {"hour": 4, "minute": 32}
